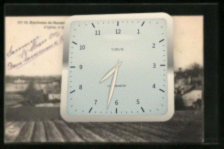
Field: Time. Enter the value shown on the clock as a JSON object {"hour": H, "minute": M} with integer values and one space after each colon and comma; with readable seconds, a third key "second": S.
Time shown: {"hour": 7, "minute": 32}
